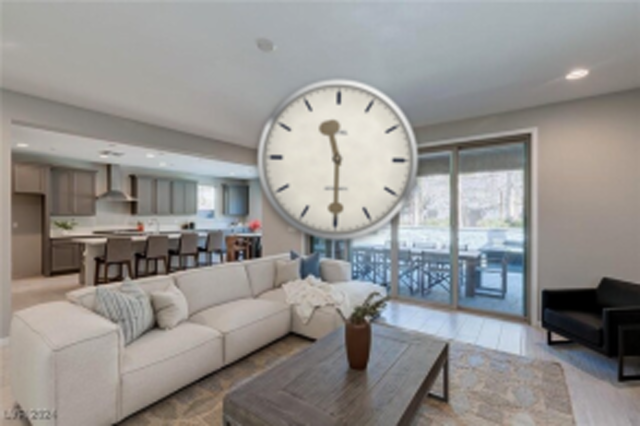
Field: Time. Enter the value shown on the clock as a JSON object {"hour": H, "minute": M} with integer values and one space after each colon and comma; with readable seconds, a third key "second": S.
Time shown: {"hour": 11, "minute": 30}
